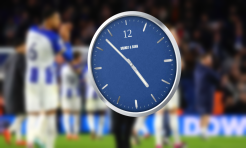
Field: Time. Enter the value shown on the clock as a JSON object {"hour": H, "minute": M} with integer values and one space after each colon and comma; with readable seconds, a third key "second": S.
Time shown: {"hour": 4, "minute": 53}
